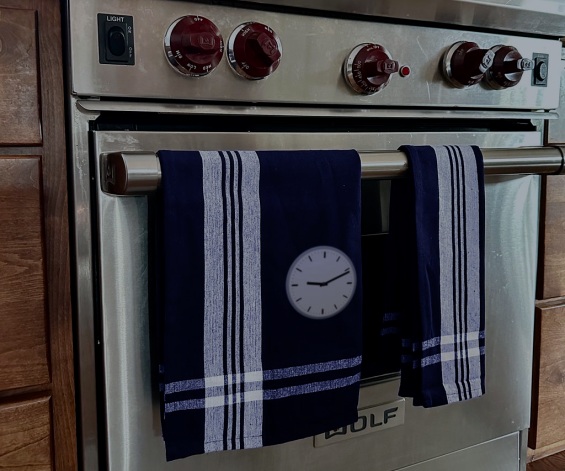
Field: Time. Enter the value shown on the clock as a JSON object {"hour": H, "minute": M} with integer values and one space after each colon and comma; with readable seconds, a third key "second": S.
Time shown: {"hour": 9, "minute": 11}
